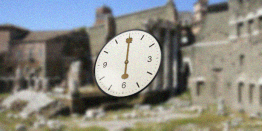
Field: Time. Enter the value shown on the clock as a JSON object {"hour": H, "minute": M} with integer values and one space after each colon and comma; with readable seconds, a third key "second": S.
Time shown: {"hour": 6, "minute": 0}
